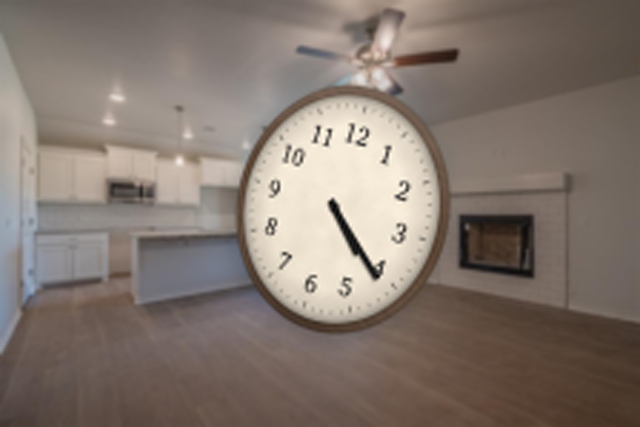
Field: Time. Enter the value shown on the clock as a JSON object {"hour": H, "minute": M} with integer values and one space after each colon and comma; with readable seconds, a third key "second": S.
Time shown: {"hour": 4, "minute": 21}
